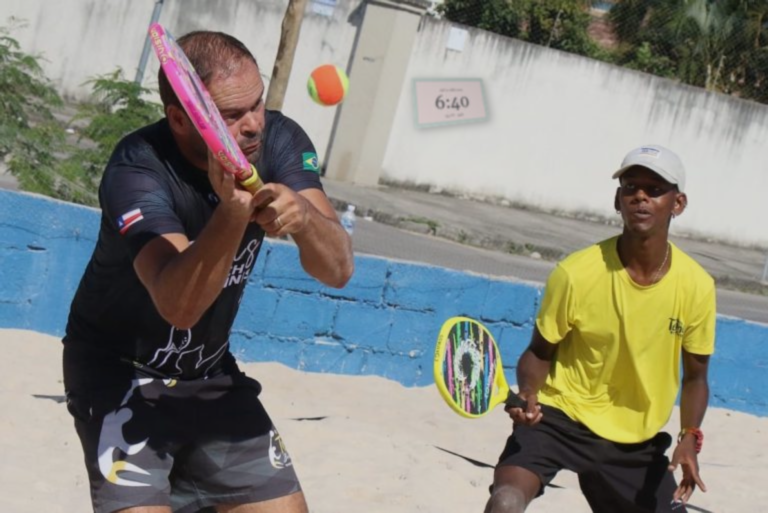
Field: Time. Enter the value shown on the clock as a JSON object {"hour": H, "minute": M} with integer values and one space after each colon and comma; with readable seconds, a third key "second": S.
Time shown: {"hour": 6, "minute": 40}
